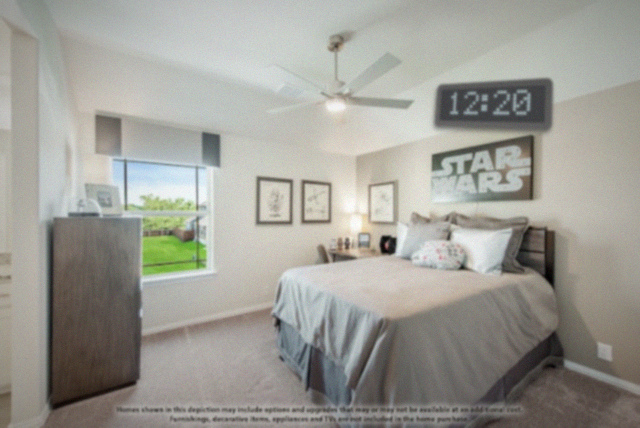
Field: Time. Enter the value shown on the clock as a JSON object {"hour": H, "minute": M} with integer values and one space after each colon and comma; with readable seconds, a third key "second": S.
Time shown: {"hour": 12, "minute": 20}
